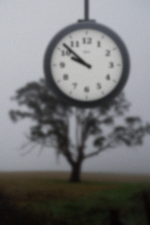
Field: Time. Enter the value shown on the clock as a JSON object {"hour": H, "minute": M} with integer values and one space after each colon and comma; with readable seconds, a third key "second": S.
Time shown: {"hour": 9, "minute": 52}
